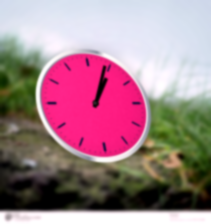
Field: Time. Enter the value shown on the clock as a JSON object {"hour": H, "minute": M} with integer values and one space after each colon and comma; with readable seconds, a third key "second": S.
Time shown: {"hour": 1, "minute": 4}
